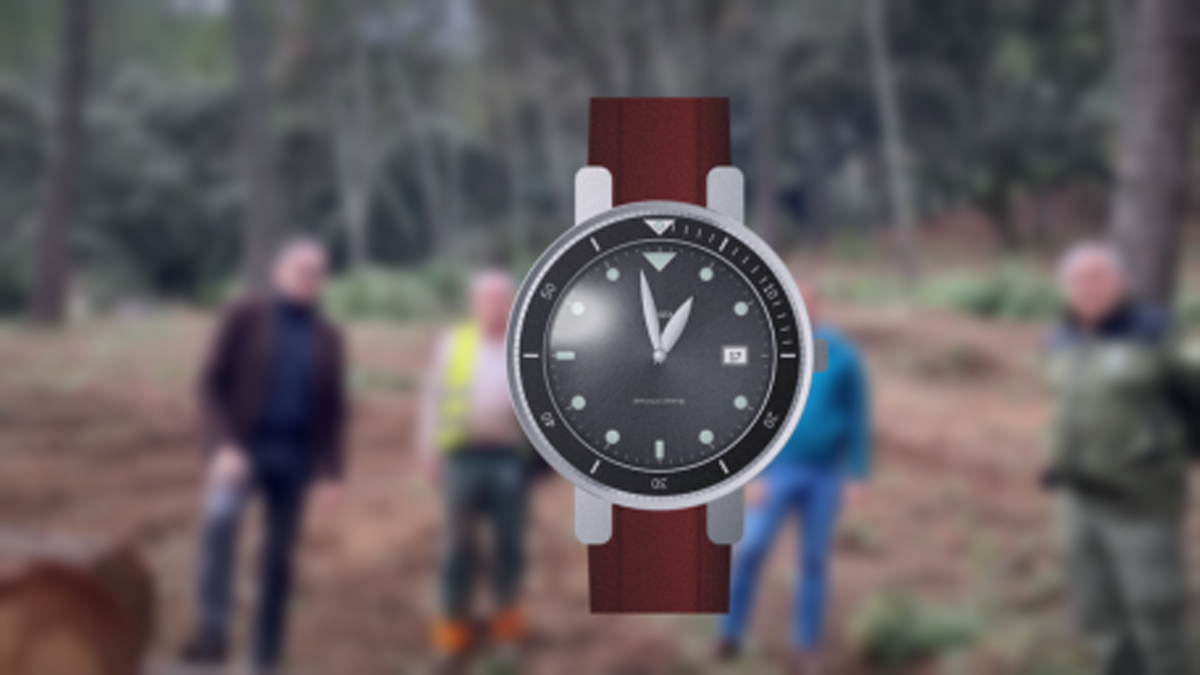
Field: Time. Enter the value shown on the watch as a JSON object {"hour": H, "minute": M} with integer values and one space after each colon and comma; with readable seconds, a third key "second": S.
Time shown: {"hour": 12, "minute": 58}
